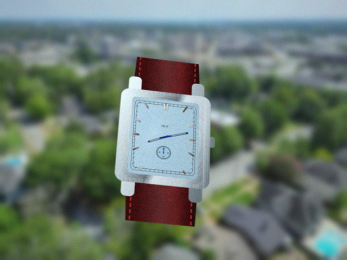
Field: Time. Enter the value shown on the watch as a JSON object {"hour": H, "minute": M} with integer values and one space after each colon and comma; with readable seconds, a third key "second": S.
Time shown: {"hour": 8, "minute": 12}
